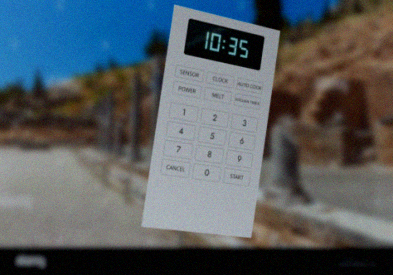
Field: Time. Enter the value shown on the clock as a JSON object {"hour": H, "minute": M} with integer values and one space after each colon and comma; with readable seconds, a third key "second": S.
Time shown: {"hour": 10, "minute": 35}
